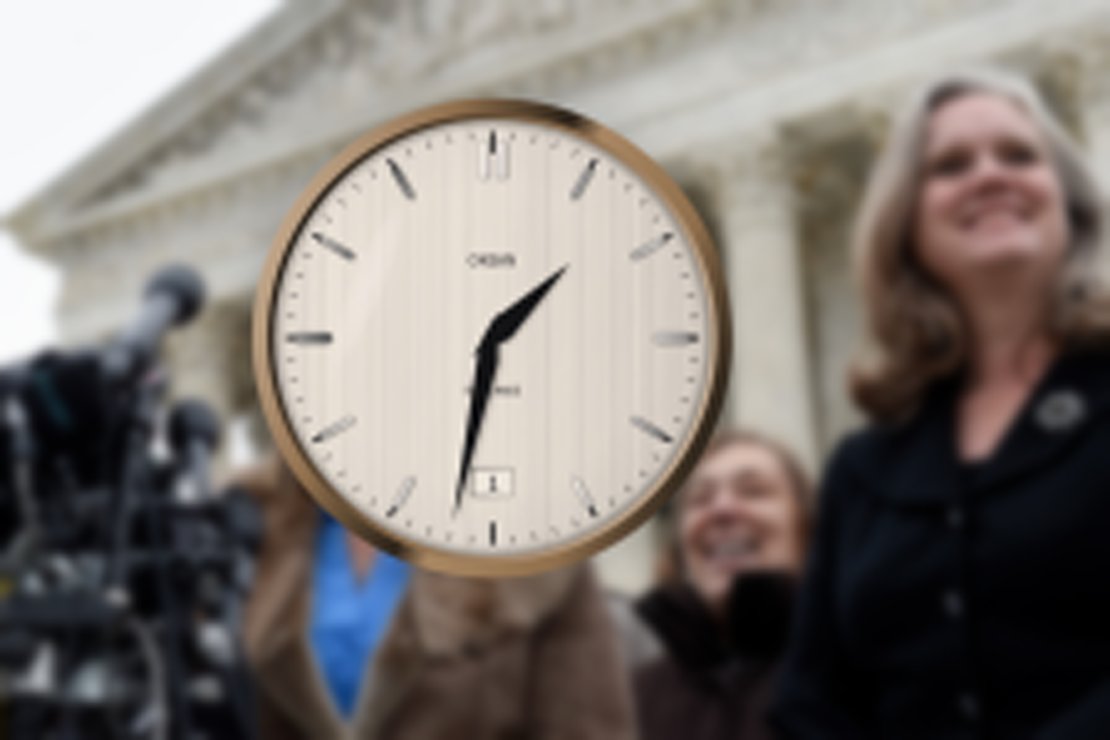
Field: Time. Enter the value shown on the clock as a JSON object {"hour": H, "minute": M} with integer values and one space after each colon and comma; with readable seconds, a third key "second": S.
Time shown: {"hour": 1, "minute": 32}
